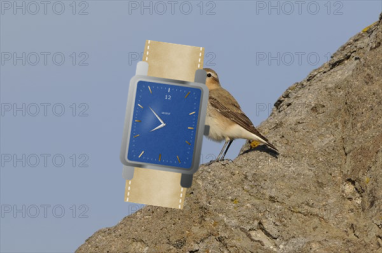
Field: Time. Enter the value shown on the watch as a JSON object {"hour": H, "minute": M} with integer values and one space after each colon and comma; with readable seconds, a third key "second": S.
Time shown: {"hour": 7, "minute": 52}
